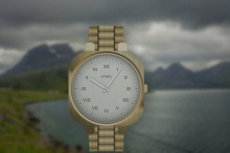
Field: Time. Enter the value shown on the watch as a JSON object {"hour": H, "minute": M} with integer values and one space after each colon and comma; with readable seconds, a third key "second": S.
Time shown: {"hour": 10, "minute": 6}
